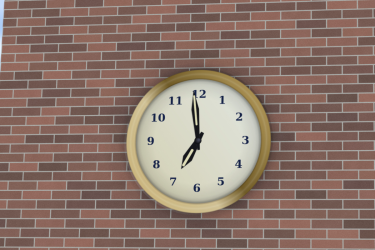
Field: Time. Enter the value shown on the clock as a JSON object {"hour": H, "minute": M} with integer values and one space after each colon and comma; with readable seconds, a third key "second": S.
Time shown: {"hour": 6, "minute": 59}
